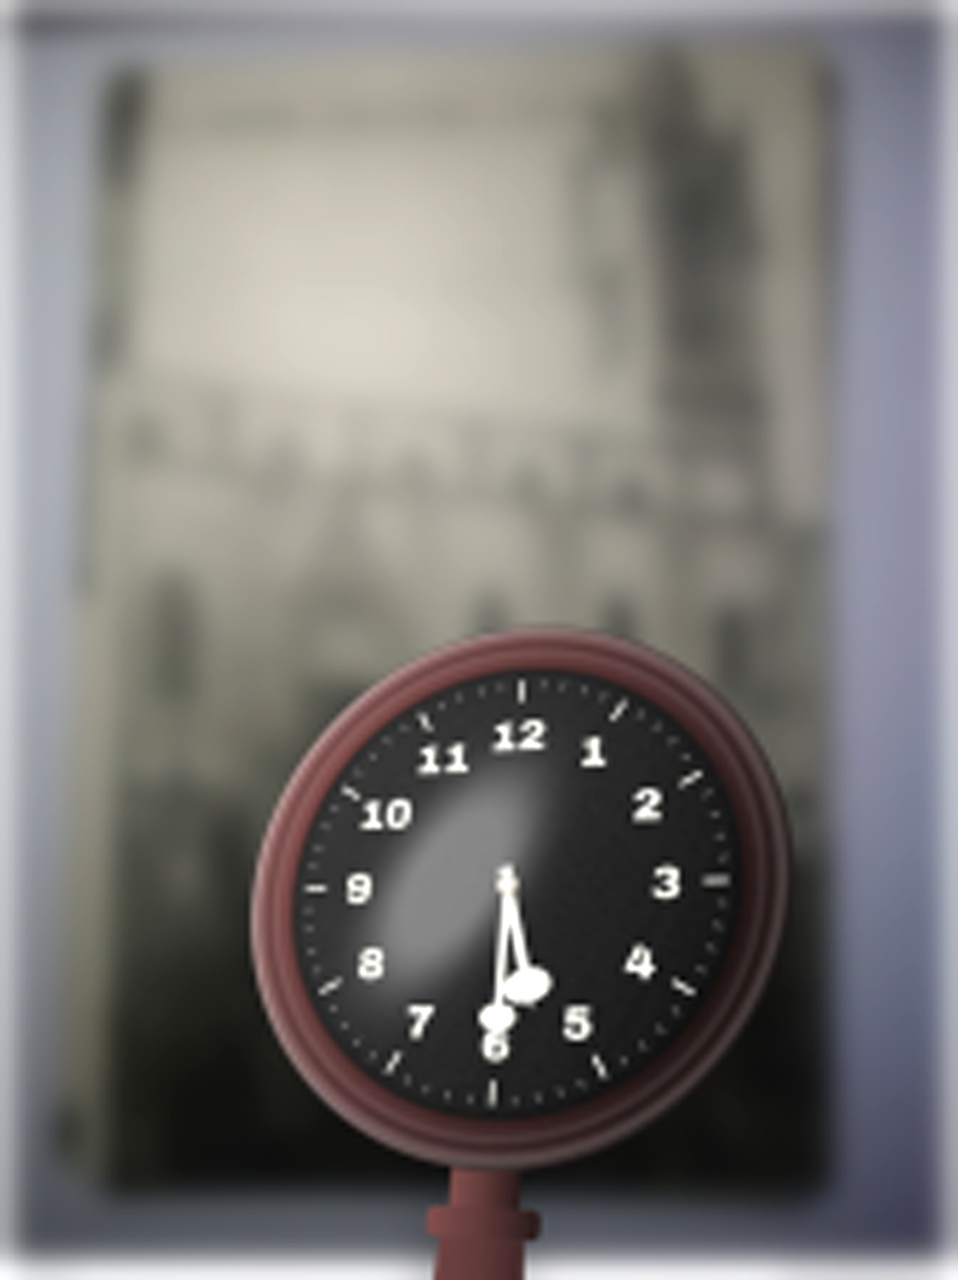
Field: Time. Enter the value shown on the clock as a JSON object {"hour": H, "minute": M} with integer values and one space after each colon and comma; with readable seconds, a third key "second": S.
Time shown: {"hour": 5, "minute": 30}
